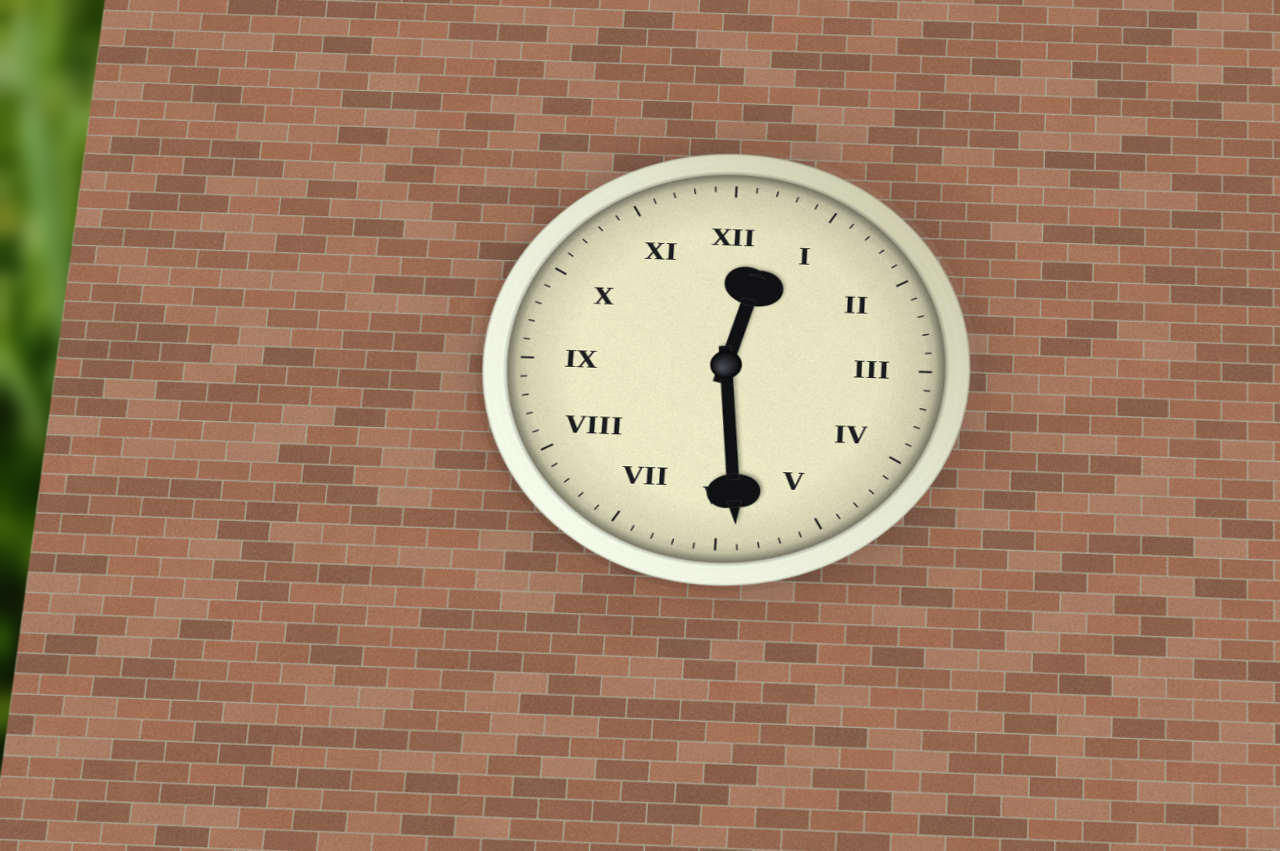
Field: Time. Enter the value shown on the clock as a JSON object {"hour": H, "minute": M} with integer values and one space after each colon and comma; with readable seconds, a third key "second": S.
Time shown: {"hour": 12, "minute": 29}
